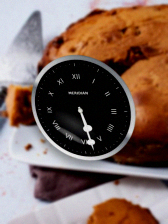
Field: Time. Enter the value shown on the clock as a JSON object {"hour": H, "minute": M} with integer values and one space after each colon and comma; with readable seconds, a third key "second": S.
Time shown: {"hour": 5, "minute": 28}
